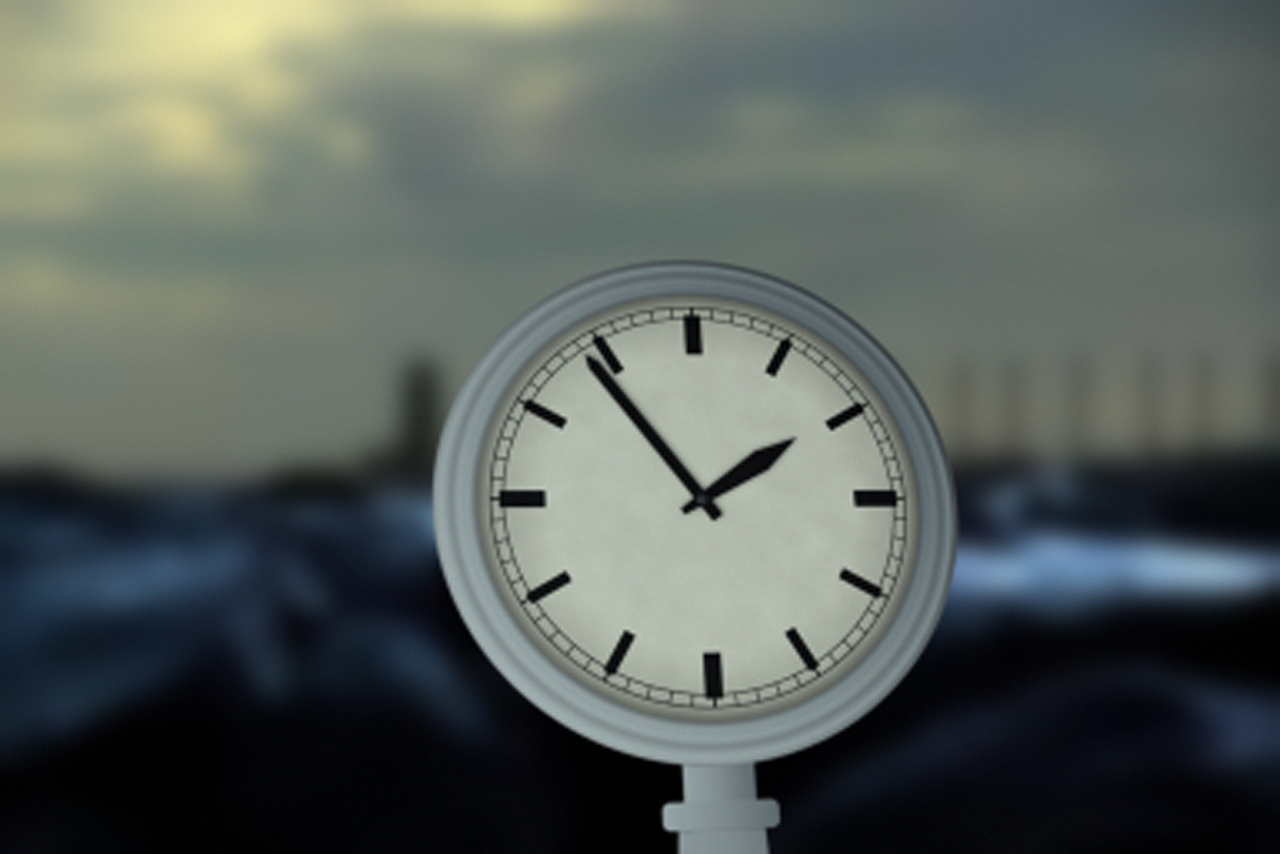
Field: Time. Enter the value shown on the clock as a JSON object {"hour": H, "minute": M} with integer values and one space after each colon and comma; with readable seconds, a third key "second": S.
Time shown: {"hour": 1, "minute": 54}
